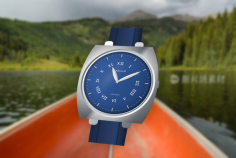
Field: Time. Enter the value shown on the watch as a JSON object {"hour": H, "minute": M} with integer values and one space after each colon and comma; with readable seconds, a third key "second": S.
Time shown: {"hour": 11, "minute": 10}
